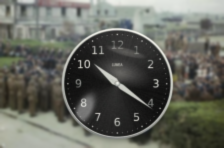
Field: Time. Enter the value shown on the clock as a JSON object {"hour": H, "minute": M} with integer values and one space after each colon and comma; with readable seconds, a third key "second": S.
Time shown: {"hour": 10, "minute": 21}
